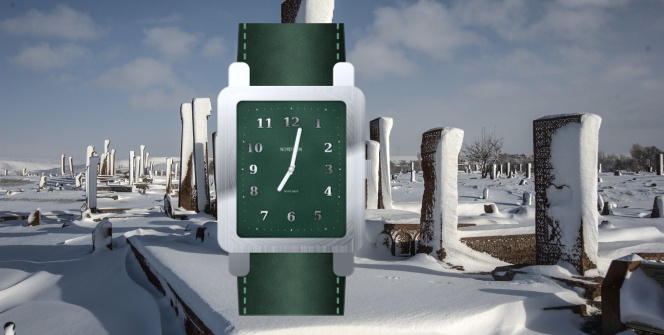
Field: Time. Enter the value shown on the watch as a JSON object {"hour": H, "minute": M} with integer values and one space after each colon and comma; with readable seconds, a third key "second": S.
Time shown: {"hour": 7, "minute": 2}
